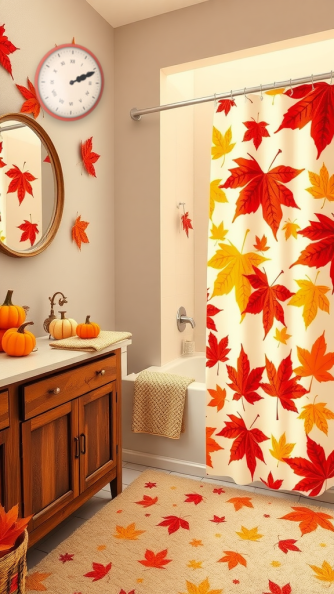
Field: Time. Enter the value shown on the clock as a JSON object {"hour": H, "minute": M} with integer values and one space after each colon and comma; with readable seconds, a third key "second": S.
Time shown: {"hour": 2, "minute": 11}
